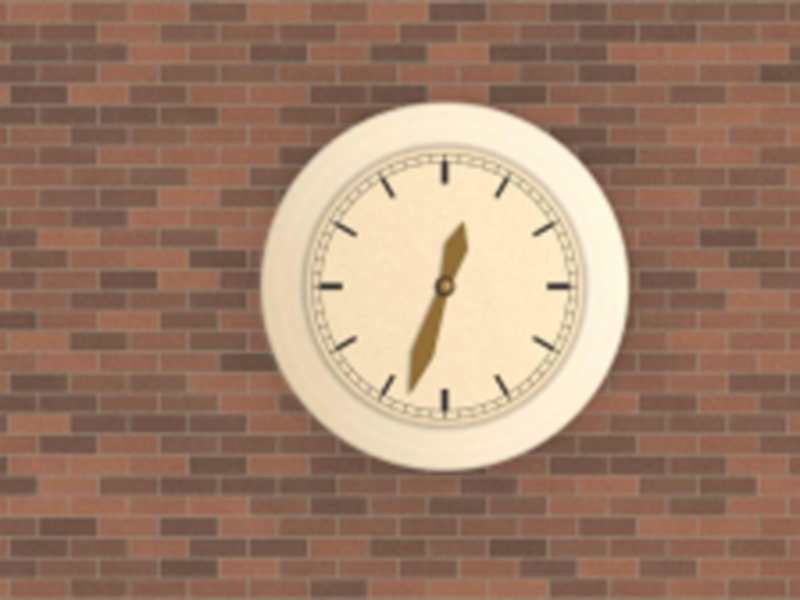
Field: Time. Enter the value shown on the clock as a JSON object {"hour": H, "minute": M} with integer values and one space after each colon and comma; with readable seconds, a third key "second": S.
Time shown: {"hour": 12, "minute": 33}
